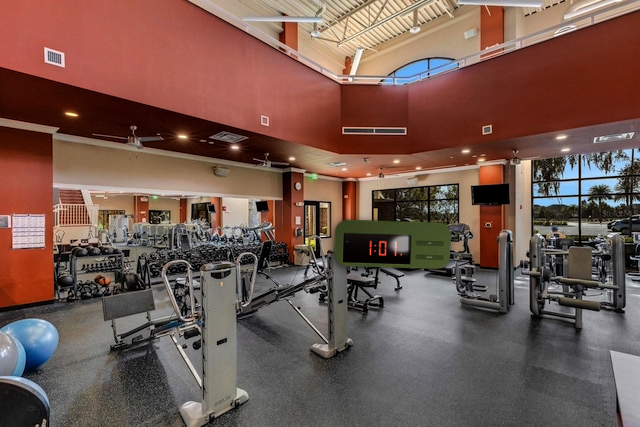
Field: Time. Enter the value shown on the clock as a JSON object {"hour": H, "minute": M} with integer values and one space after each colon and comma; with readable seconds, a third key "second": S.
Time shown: {"hour": 1, "minute": 1}
